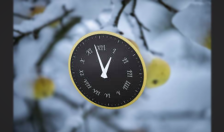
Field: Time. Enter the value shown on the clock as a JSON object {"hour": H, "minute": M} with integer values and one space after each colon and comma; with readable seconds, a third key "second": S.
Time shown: {"hour": 12, "minute": 58}
